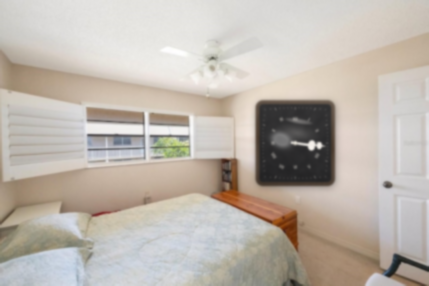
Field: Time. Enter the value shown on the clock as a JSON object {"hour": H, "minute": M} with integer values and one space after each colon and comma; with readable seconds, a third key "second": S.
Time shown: {"hour": 3, "minute": 16}
